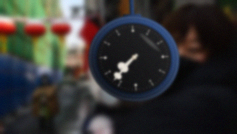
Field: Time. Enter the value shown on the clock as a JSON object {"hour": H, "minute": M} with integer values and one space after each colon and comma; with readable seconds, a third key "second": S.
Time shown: {"hour": 7, "minute": 37}
